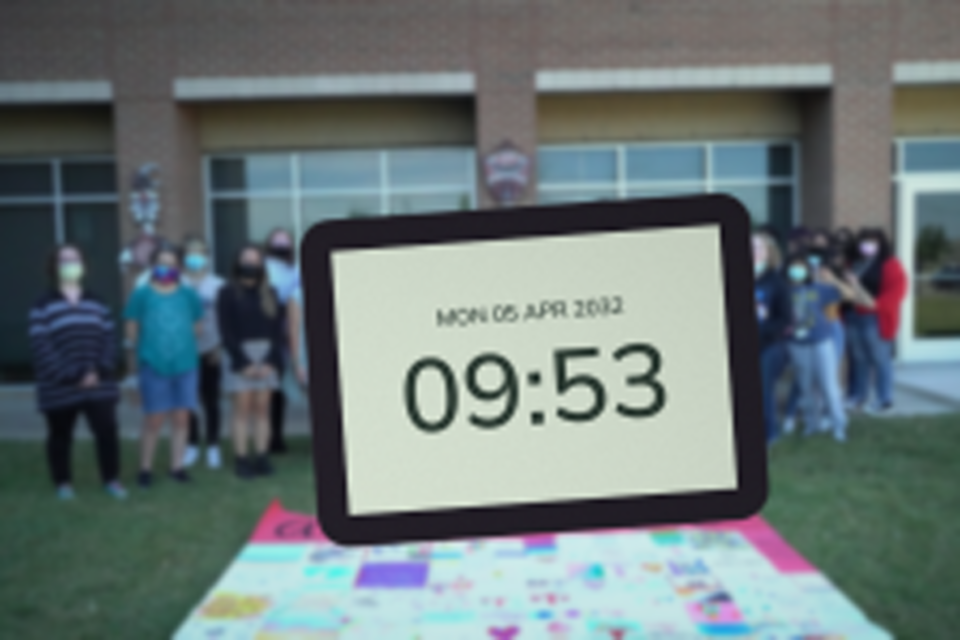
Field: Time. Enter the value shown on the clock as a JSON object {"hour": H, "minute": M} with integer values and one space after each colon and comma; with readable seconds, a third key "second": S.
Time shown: {"hour": 9, "minute": 53}
